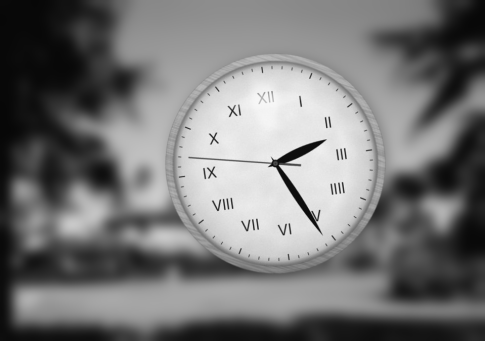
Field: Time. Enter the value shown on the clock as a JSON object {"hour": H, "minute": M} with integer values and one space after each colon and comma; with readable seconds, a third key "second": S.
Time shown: {"hour": 2, "minute": 25, "second": 47}
